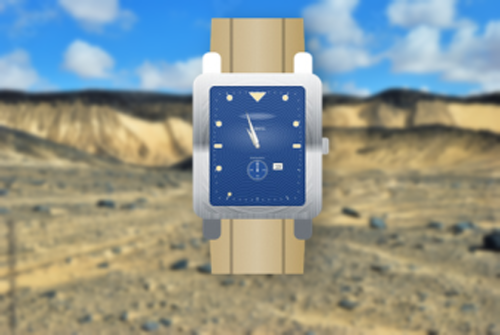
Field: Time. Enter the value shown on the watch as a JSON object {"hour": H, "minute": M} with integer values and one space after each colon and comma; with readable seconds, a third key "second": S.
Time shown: {"hour": 10, "minute": 57}
